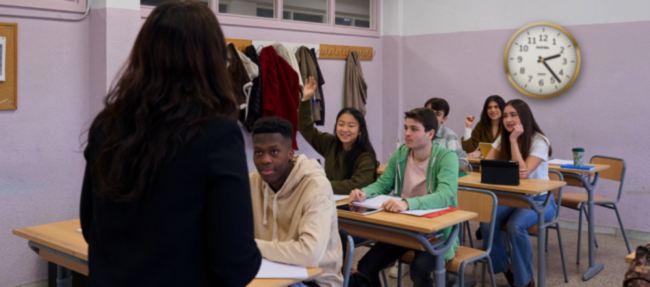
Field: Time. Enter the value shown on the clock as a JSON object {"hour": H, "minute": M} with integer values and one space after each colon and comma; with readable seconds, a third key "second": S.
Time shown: {"hour": 2, "minute": 23}
